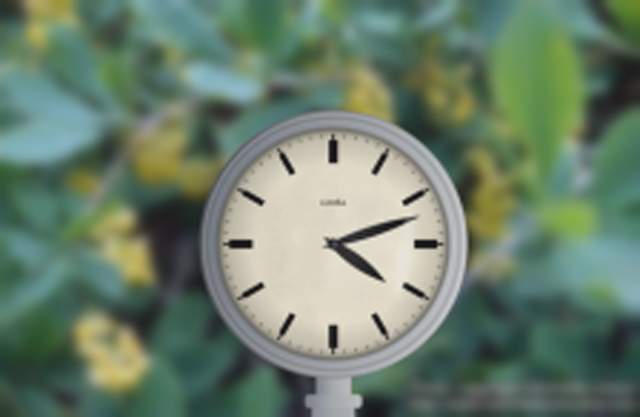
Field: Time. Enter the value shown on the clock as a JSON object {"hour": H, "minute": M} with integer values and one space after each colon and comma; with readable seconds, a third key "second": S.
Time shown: {"hour": 4, "minute": 12}
